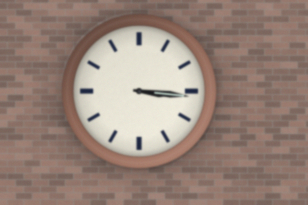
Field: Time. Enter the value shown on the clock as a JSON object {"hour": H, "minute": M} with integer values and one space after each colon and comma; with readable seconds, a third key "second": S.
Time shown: {"hour": 3, "minute": 16}
